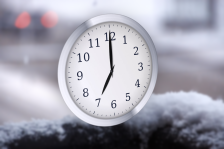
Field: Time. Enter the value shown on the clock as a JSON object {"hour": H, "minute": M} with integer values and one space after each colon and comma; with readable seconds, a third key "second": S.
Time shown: {"hour": 7, "minute": 0}
